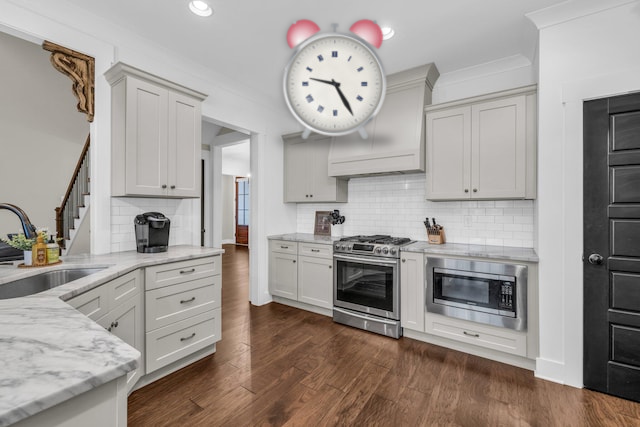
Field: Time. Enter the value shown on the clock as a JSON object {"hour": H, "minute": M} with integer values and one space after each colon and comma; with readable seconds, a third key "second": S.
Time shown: {"hour": 9, "minute": 25}
